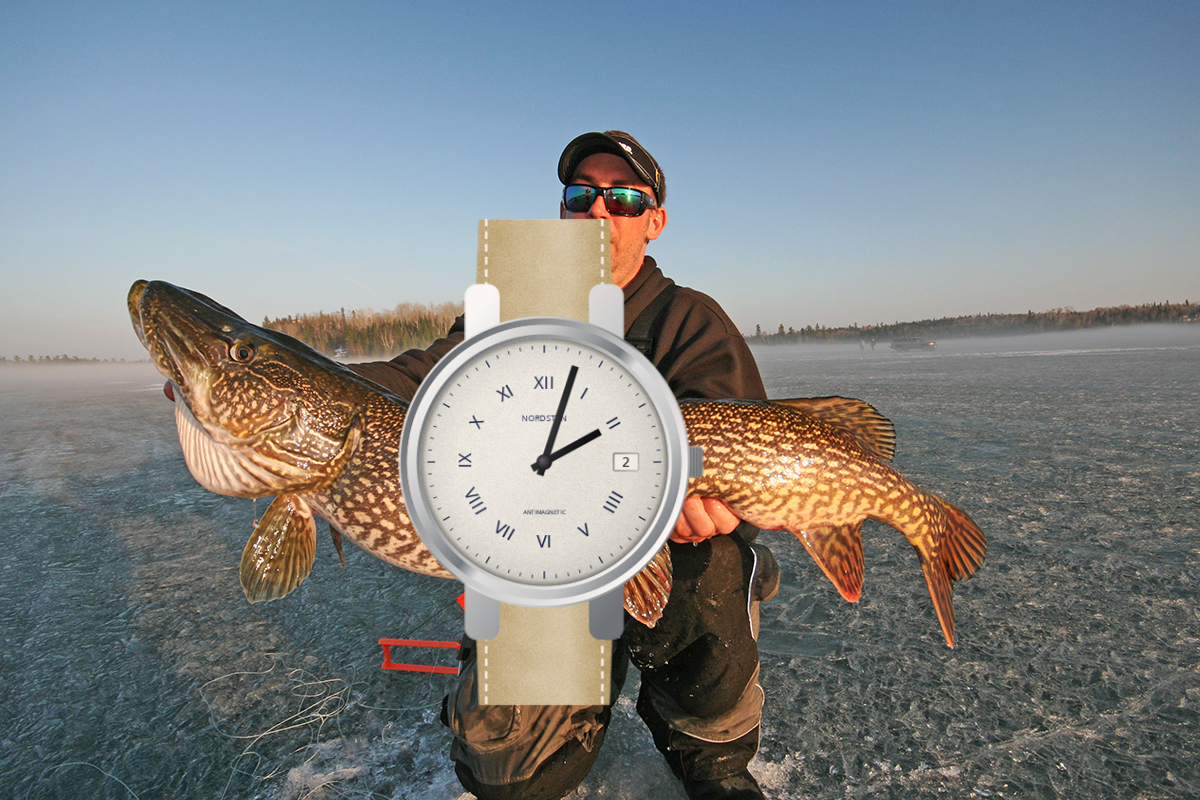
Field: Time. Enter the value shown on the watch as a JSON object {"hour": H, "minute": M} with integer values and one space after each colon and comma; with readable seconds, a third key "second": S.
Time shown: {"hour": 2, "minute": 3}
